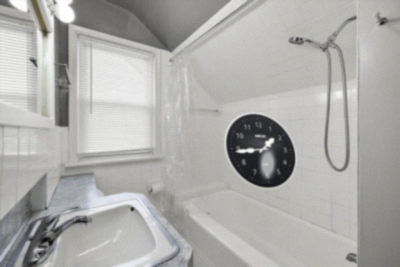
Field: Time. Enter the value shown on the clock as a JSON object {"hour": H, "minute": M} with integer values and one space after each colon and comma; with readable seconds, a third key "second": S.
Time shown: {"hour": 1, "minute": 44}
